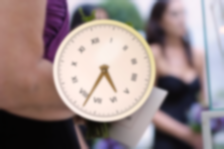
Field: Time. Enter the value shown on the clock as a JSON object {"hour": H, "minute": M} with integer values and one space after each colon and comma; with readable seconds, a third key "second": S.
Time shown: {"hour": 5, "minute": 38}
